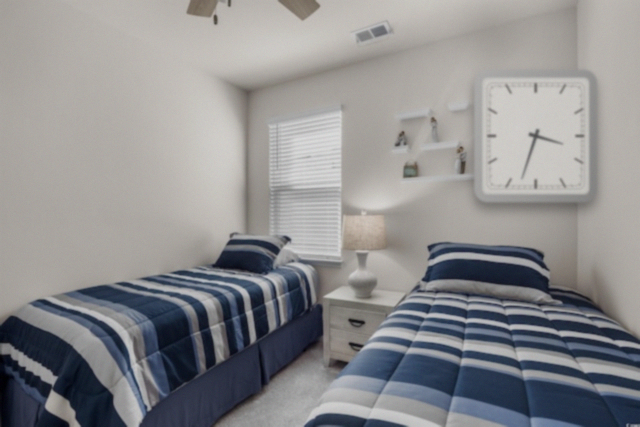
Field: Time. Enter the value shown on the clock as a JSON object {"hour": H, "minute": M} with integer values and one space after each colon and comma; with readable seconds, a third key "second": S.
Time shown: {"hour": 3, "minute": 33}
